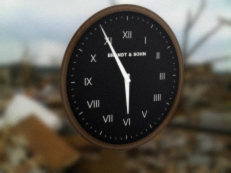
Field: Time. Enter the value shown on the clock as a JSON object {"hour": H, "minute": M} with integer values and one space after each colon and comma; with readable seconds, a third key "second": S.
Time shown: {"hour": 5, "minute": 55}
